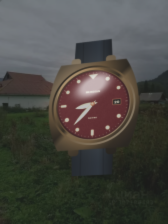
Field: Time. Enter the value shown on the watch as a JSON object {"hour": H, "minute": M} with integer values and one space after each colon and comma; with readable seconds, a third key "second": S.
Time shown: {"hour": 8, "minute": 37}
